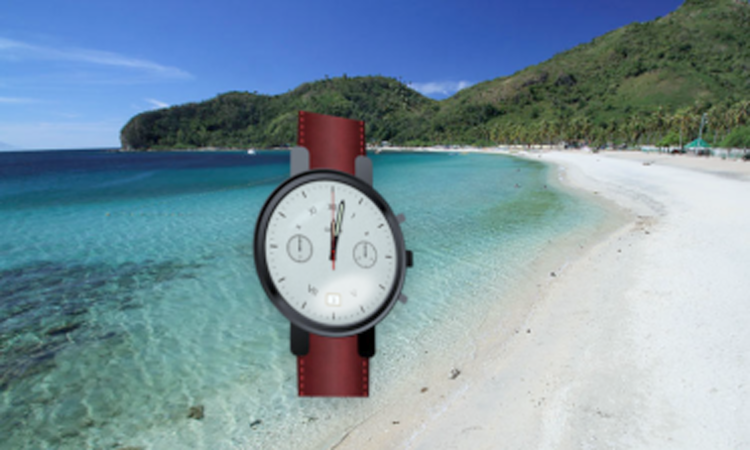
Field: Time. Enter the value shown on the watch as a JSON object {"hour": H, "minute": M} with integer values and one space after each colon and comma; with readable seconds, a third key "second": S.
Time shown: {"hour": 12, "minute": 2}
